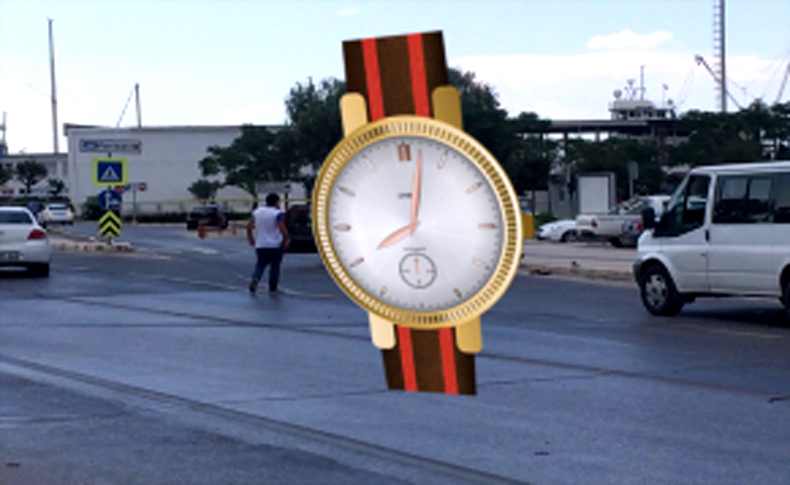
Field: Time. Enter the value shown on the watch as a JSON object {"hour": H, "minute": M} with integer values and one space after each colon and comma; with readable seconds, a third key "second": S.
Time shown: {"hour": 8, "minute": 2}
